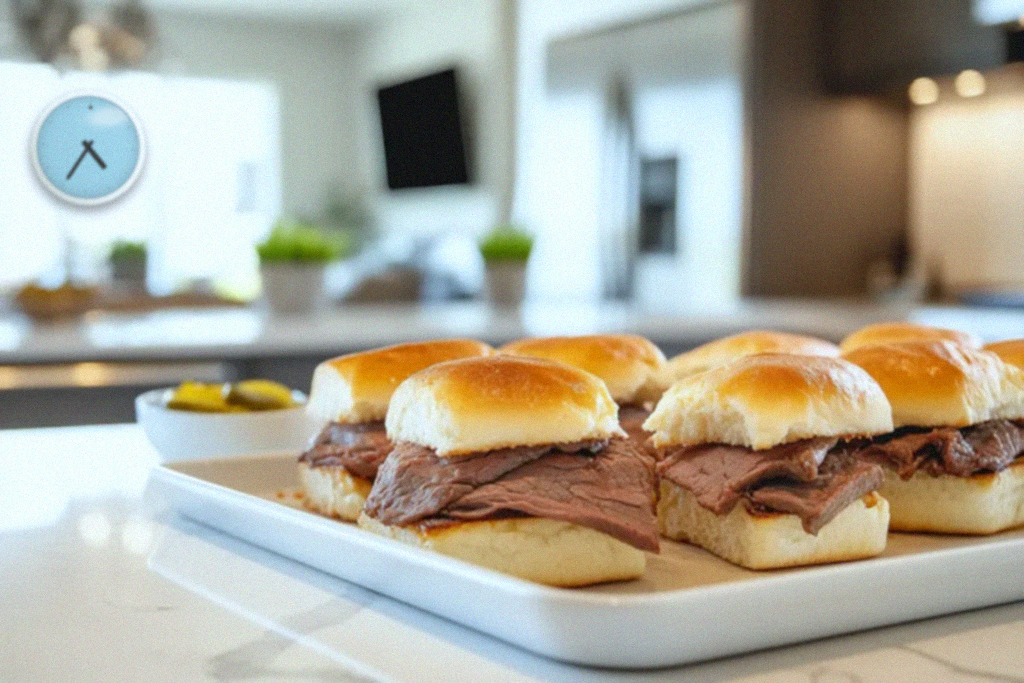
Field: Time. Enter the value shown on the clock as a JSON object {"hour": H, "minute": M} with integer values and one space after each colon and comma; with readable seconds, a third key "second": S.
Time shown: {"hour": 4, "minute": 35}
